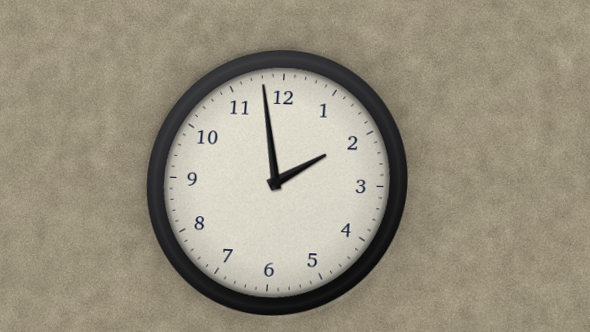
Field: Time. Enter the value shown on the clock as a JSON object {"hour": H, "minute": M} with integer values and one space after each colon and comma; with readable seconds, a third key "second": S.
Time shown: {"hour": 1, "minute": 58}
